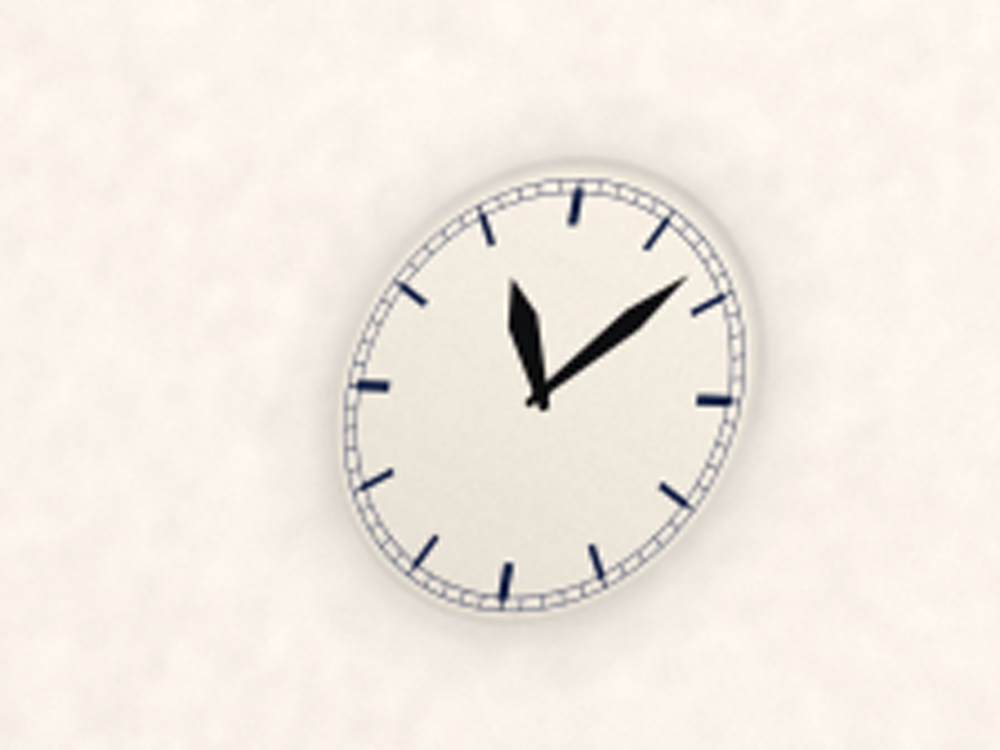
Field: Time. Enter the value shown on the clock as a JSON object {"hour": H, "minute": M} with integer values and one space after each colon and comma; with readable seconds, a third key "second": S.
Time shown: {"hour": 11, "minute": 8}
